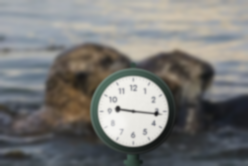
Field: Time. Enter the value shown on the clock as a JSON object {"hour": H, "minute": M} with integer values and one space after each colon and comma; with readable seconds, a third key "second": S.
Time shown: {"hour": 9, "minute": 16}
